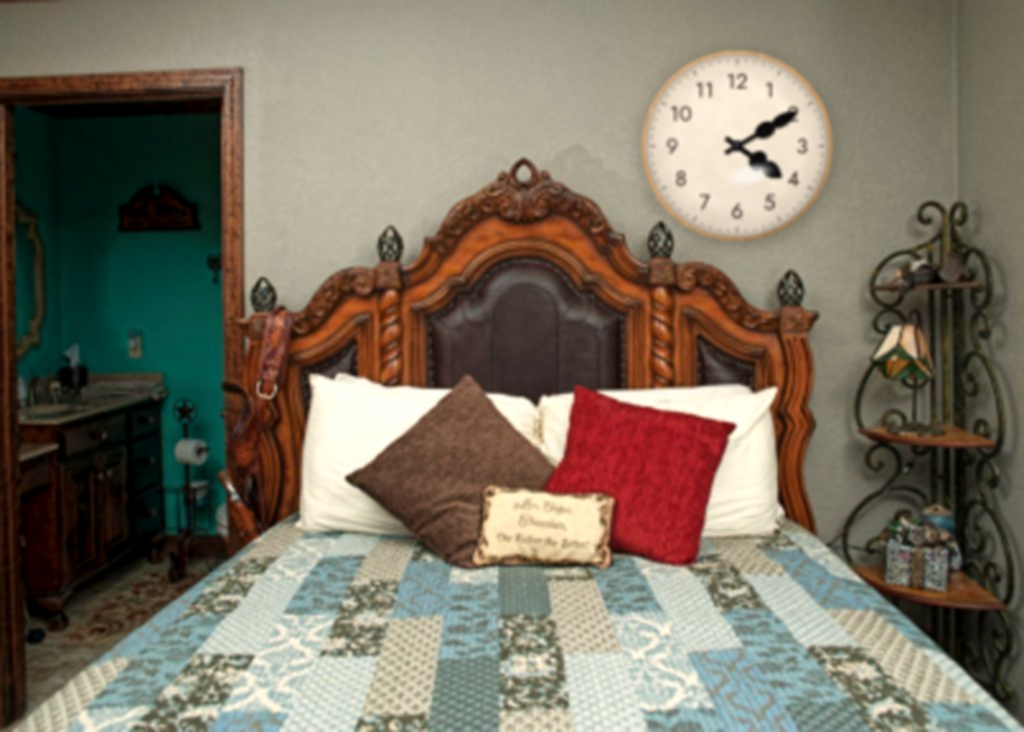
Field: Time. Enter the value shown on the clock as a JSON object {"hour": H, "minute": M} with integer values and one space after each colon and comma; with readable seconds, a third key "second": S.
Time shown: {"hour": 4, "minute": 10}
